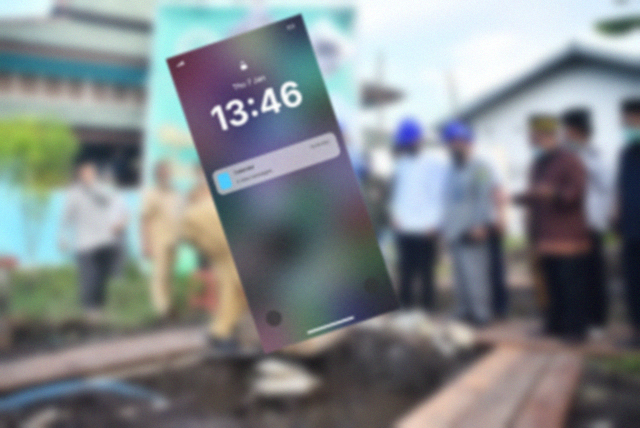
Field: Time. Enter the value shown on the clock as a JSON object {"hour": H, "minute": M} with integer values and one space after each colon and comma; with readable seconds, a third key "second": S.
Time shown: {"hour": 13, "minute": 46}
